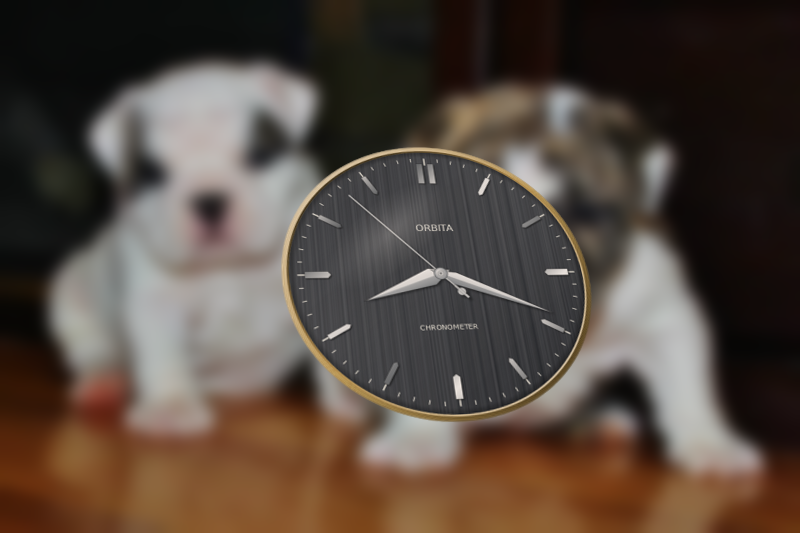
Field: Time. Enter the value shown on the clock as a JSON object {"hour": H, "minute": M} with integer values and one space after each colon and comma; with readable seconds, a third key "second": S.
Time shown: {"hour": 8, "minute": 18, "second": 53}
